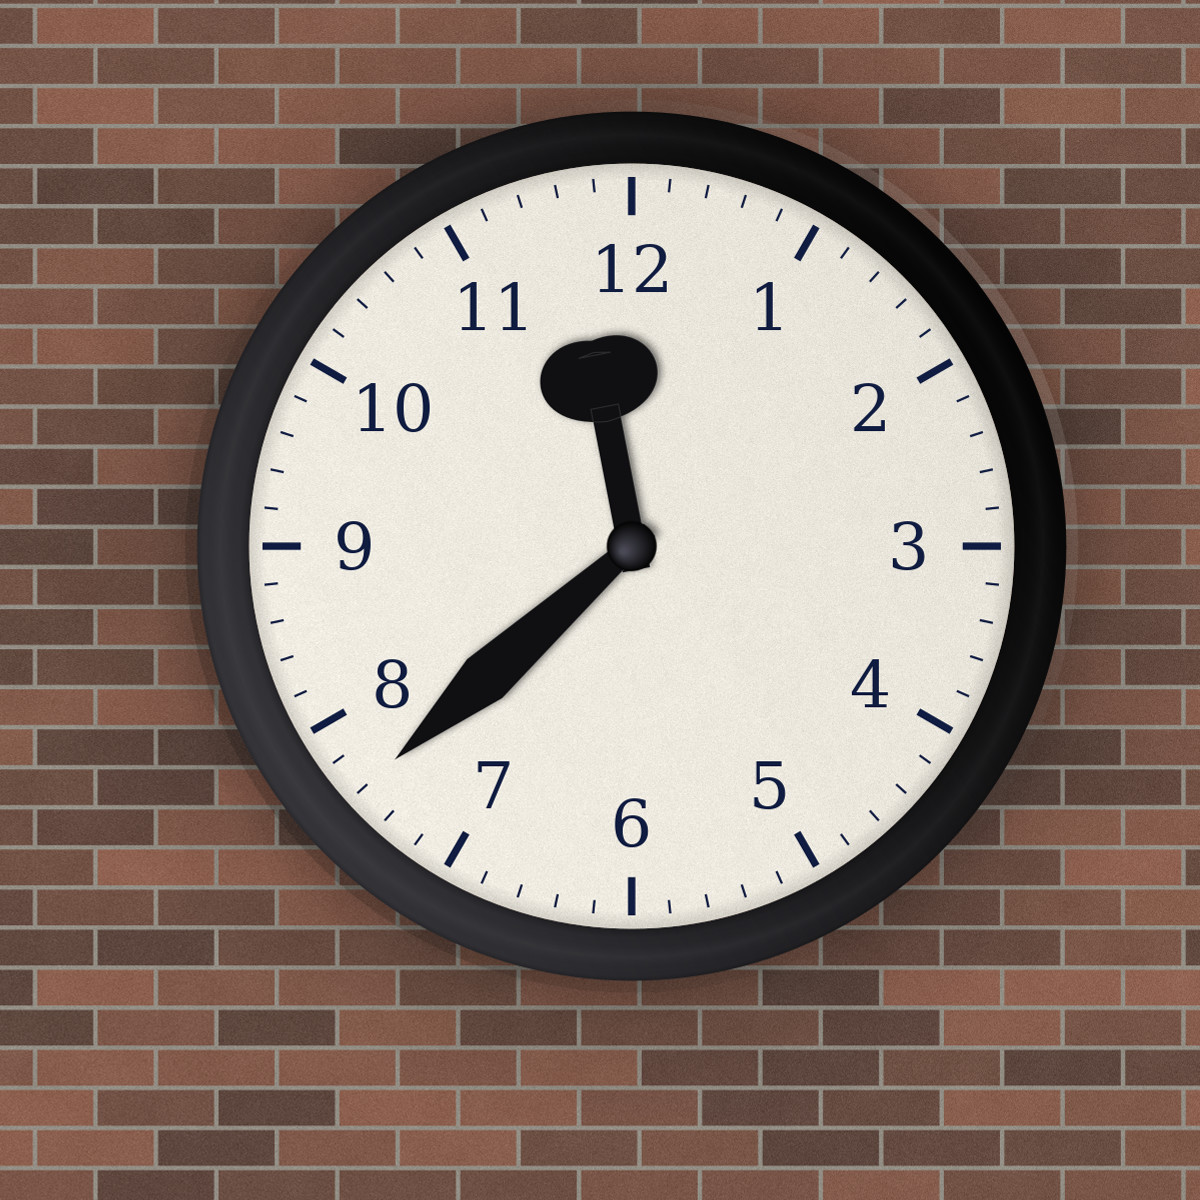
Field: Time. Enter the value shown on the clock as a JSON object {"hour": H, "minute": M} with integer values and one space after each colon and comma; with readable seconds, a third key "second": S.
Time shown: {"hour": 11, "minute": 38}
